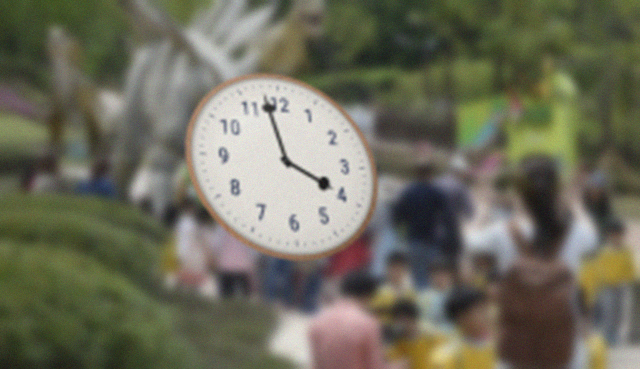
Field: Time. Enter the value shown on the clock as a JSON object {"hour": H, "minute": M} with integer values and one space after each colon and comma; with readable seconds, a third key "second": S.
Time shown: {"hour": 3, "minute": 58}
